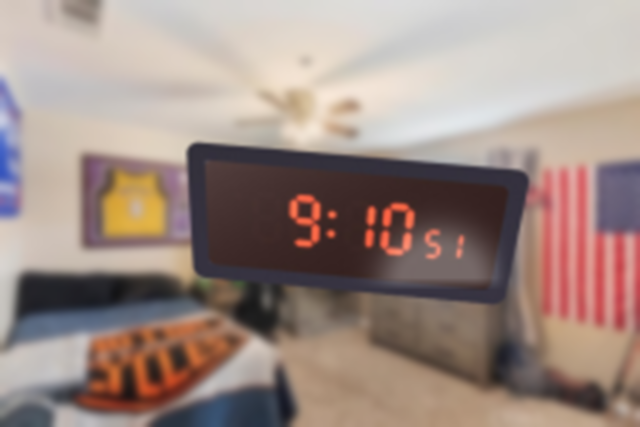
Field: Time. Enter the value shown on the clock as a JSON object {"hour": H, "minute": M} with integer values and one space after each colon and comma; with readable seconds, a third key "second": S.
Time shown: {"hour": 9, "minute": 10, "second": 51}
